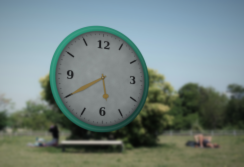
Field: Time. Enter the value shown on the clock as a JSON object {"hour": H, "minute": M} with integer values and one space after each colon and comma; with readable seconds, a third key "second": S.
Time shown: {"hour": 5, "minute": 40}
